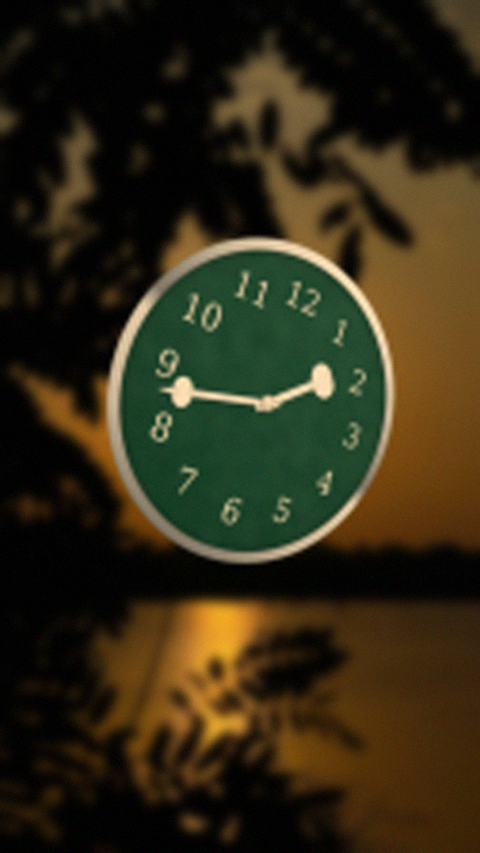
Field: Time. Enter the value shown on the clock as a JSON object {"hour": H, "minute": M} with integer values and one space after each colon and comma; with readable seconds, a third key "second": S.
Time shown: {"hour": 1, "minute": 43}
